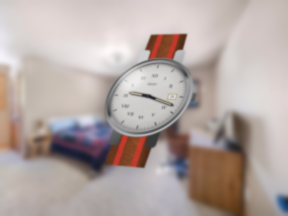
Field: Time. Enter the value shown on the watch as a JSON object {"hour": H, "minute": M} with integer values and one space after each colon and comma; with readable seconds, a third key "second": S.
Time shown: {"hour": 9, "minute": 18}
